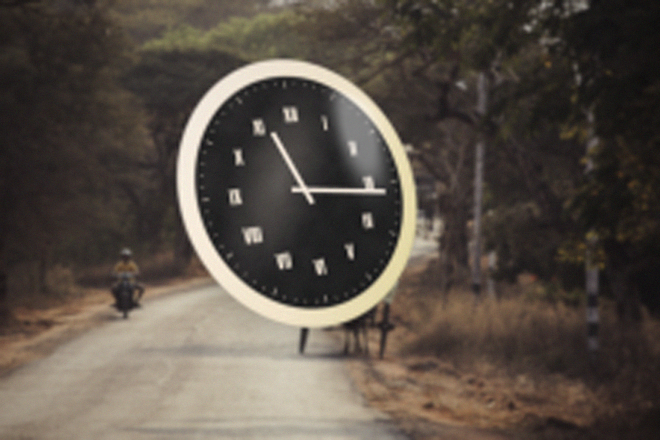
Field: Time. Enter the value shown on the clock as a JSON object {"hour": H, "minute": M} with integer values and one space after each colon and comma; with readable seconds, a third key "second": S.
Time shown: {"hour": 11, "minute": 16}
